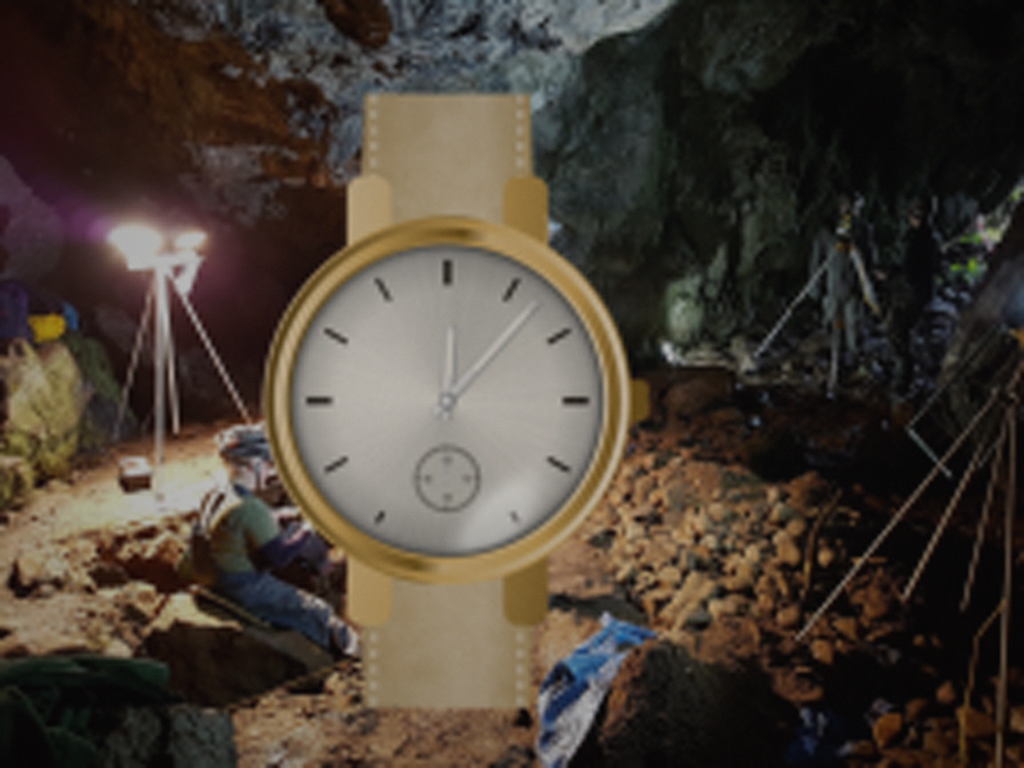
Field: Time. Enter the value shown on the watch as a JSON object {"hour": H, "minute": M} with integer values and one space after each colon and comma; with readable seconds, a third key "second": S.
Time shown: {"hour": 12, "minute": 7}
